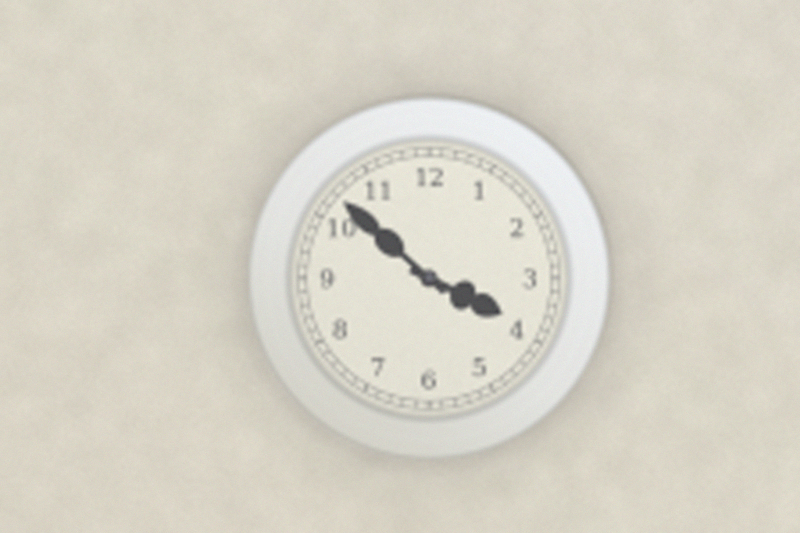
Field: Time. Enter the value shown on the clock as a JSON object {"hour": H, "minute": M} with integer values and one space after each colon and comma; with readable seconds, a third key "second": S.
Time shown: {"hour": 3, "minute": 52}
